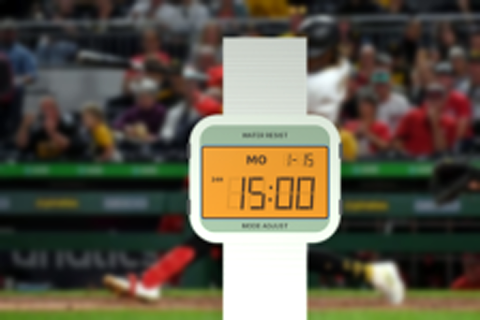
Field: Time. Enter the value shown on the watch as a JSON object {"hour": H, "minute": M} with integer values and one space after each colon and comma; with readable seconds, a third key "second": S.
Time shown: {"hour": 15, "minute": 0}
